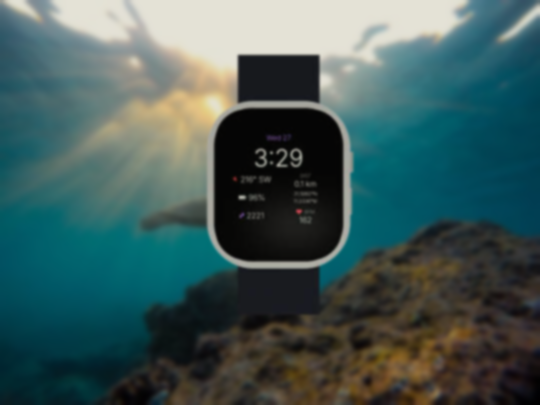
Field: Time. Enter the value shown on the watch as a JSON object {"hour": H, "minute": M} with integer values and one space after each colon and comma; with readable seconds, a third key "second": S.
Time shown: {"hour": 3, "minute": 29}
